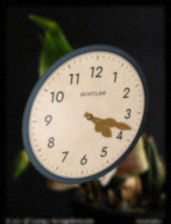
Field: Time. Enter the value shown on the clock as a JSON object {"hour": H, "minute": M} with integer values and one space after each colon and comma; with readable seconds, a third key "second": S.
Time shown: {"hour": 4, "minute": 18}
